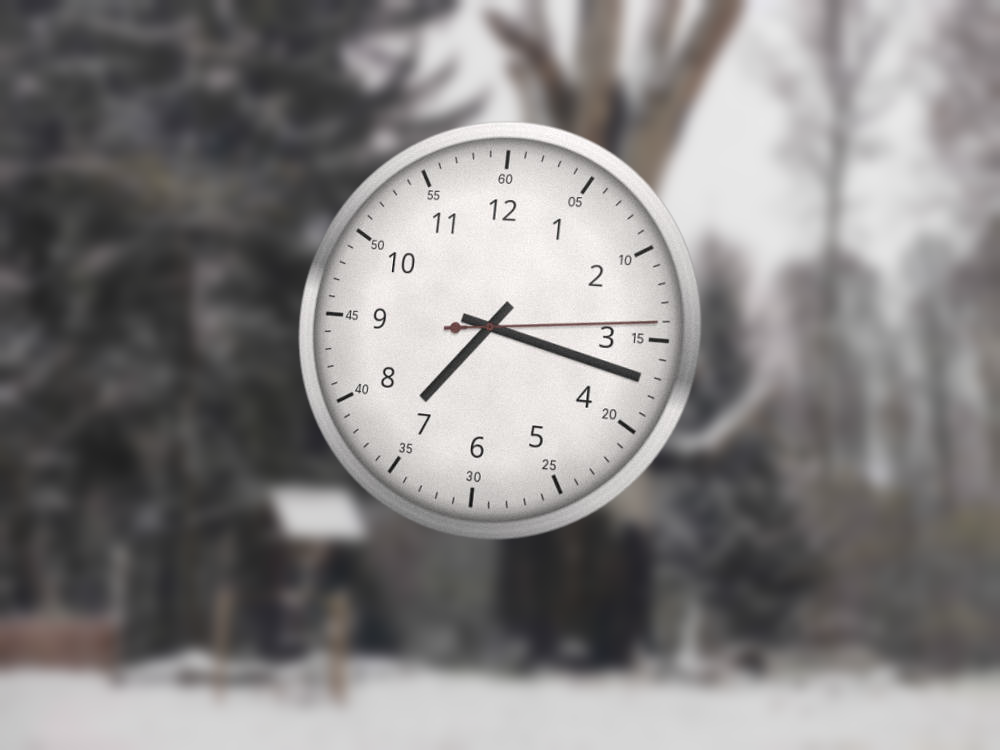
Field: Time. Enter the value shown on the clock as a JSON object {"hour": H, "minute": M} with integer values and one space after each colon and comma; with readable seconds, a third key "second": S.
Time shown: {"hour": 7, "minute": 17, "second": 14}
